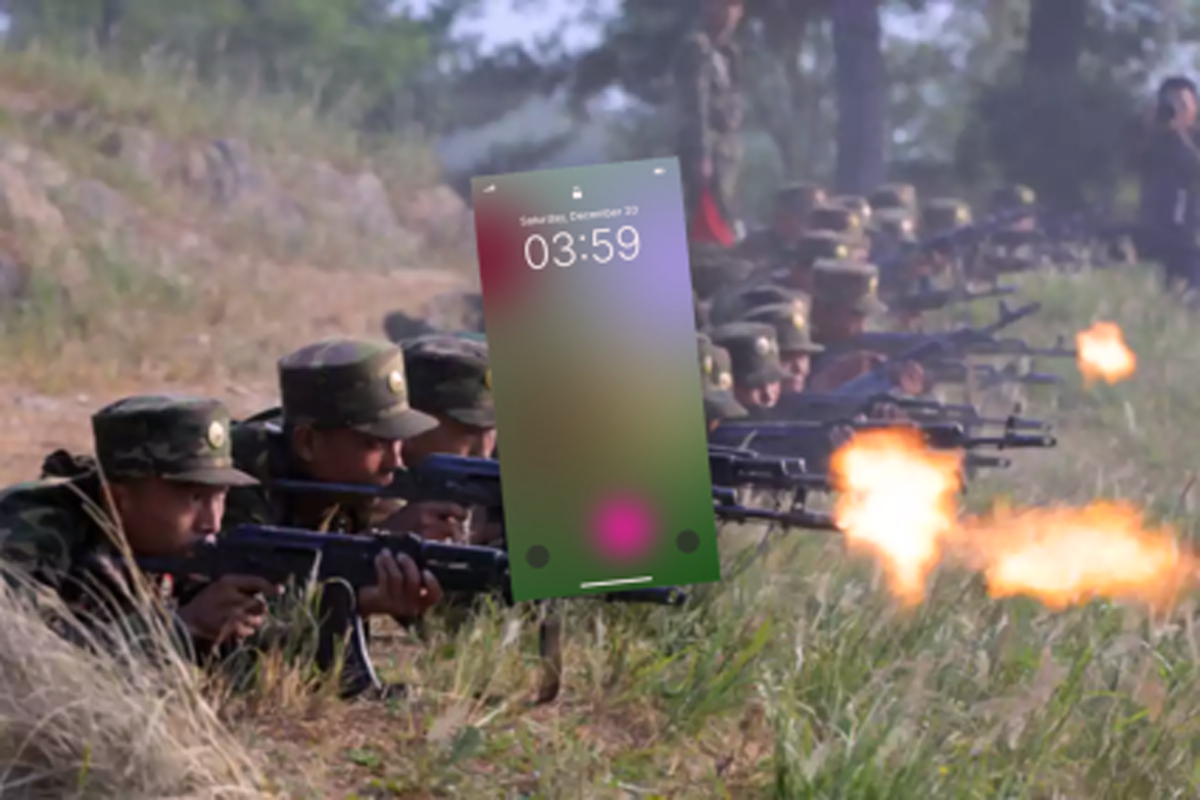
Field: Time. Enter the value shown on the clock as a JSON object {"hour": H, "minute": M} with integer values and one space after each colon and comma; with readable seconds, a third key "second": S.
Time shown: {"hour": 3, "minute": 59}
